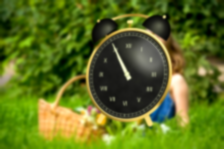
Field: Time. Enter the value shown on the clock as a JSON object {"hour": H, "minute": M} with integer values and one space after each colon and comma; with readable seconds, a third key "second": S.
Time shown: {"hour": 10, "minute": 55}
